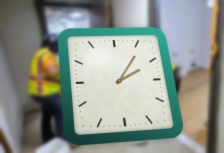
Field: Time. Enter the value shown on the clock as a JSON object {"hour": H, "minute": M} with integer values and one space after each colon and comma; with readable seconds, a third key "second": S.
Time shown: {"hour": 2, "minute": 6}
